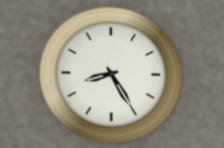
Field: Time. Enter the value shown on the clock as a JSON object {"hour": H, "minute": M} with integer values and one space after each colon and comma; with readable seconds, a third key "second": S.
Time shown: {"hour": 8, "minute": 25}
